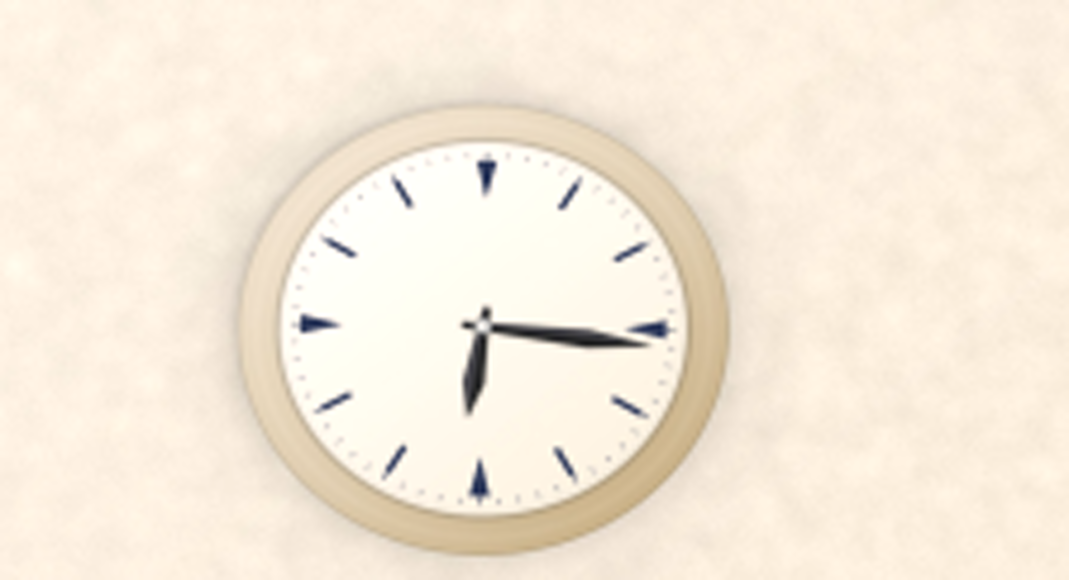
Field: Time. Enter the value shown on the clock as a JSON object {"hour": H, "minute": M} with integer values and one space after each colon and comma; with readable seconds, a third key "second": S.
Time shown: {"hour": 6, "minute": 16}
